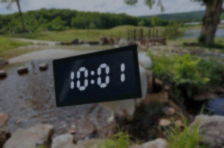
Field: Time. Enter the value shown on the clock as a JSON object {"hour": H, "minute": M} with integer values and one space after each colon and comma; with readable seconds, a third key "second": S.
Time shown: {"hour": 10, "minute": 1}
